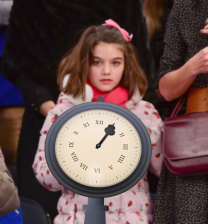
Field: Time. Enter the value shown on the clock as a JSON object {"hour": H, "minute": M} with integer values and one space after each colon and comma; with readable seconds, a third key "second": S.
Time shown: {"hour": 1, "minute": 5}
